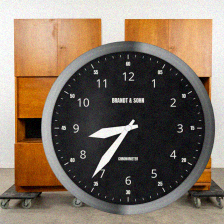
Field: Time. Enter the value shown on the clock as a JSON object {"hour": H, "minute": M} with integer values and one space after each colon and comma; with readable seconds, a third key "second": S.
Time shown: {"hour": 8, "minute": 36}
